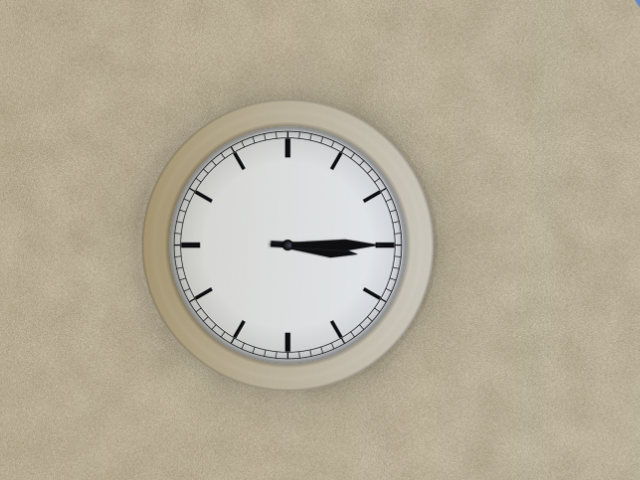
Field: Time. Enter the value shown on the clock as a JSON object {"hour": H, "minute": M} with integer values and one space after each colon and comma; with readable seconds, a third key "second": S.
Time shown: {"hour": 3, "minute": 15}
